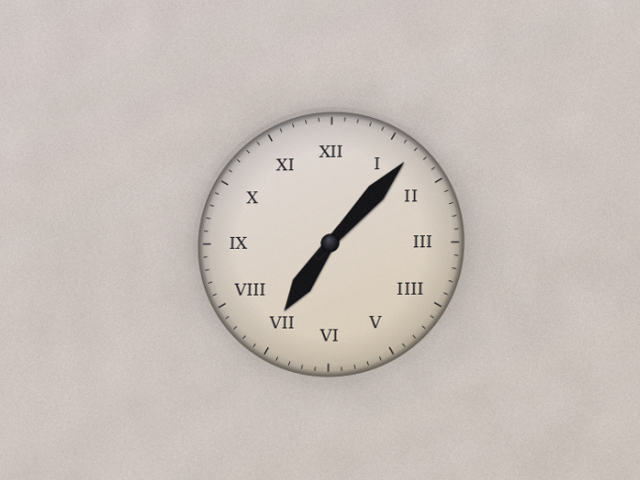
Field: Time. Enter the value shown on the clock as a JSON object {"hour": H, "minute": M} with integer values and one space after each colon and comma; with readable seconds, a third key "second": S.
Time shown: {"hour": 7, "minute": 7}
